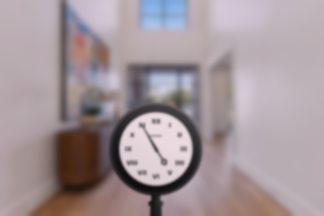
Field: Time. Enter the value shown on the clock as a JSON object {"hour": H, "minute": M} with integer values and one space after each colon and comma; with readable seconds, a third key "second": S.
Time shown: {"hour": 4, "minute": 55}
